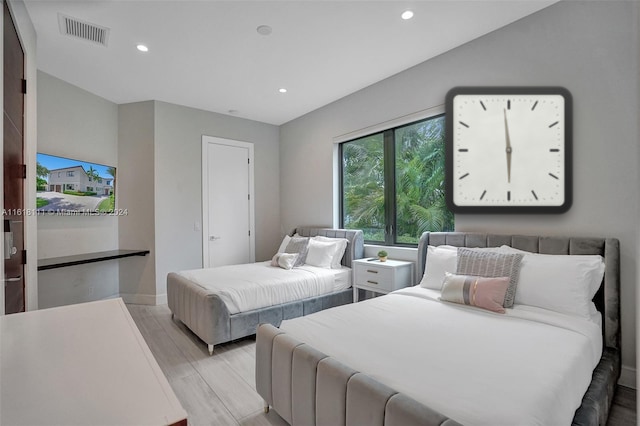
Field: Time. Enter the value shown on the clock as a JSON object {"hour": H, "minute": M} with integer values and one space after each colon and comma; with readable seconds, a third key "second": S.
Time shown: {"hour": 5, "minute": 59}
